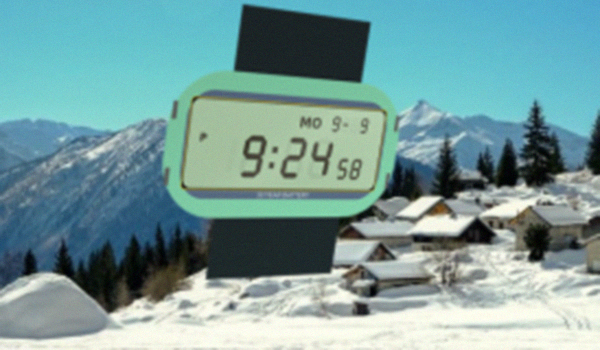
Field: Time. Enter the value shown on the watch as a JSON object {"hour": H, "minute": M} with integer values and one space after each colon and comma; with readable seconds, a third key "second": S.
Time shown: {"hour": 9, "minute": 24, "second": 58}
